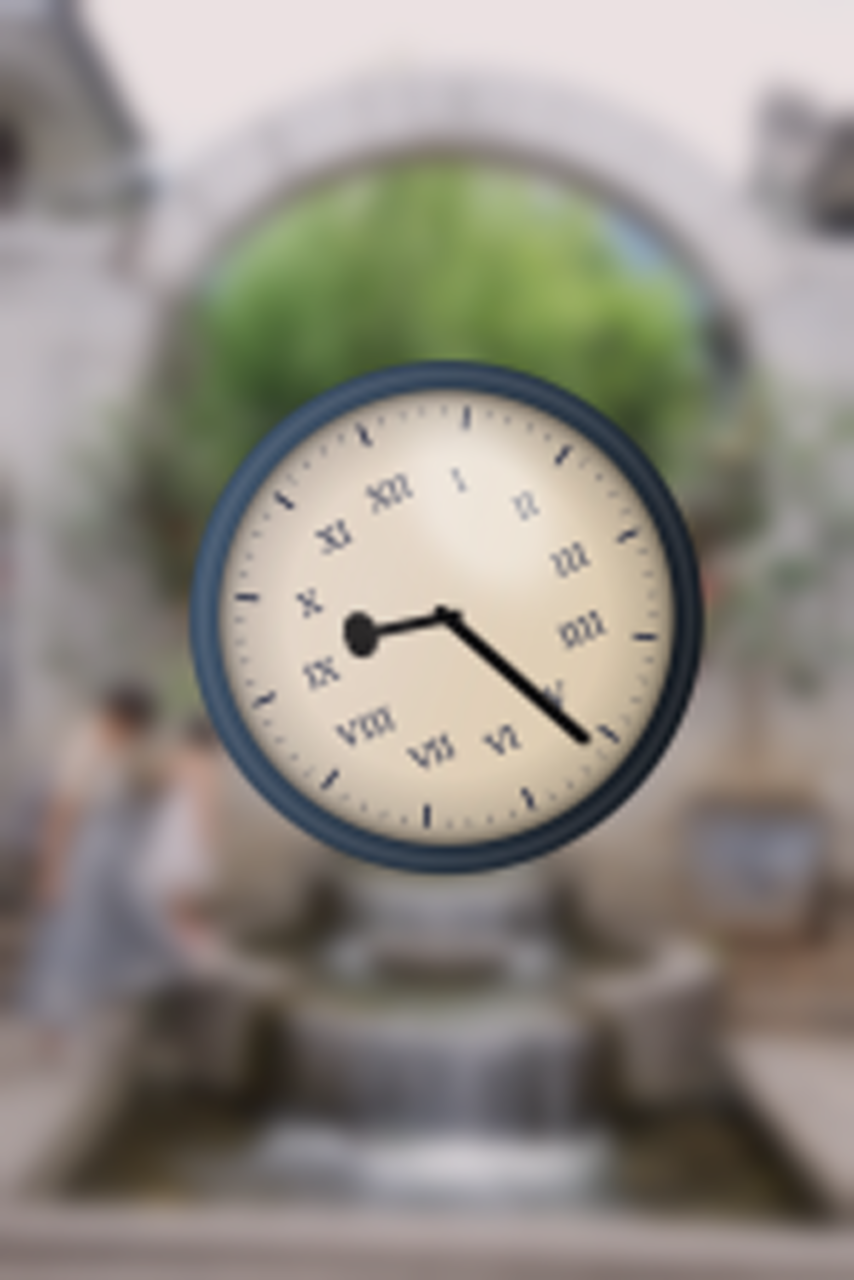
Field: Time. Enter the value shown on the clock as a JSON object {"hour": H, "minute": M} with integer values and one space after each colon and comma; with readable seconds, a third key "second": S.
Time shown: {"hour": 9, "minute": 26}
